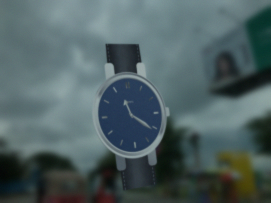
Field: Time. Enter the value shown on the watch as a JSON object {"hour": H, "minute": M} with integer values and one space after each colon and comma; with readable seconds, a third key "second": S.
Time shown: {"hour": 11, "minute": 21}
